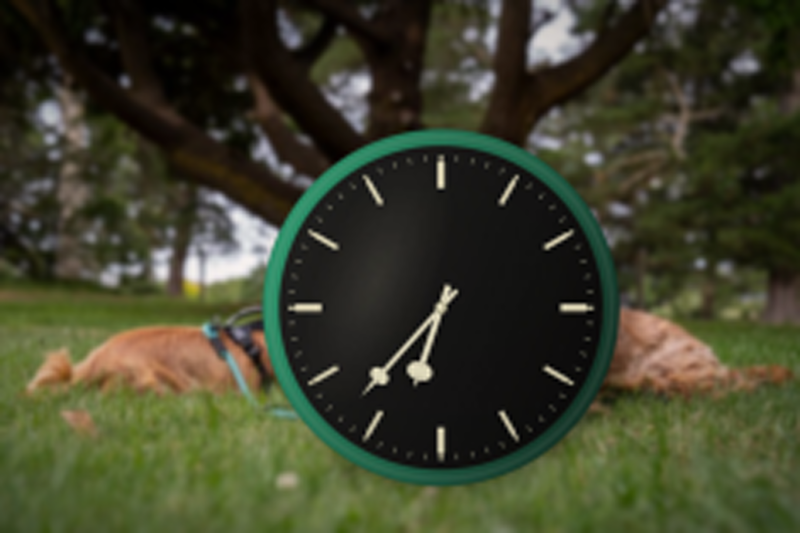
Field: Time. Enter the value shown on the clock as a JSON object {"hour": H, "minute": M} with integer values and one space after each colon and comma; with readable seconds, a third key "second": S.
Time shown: {"hour": 6, "minute": 37}
